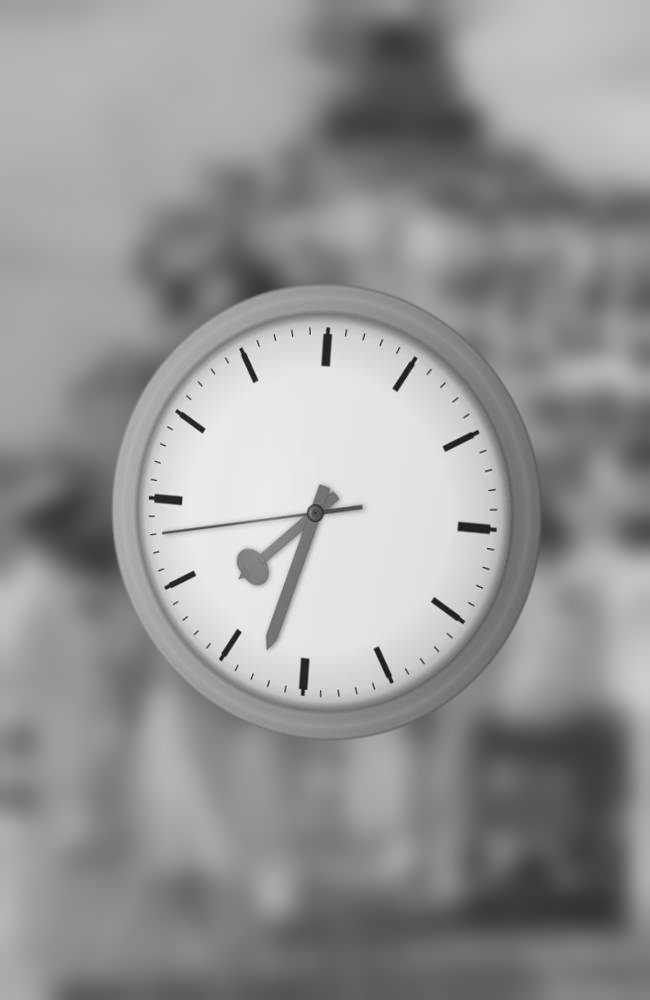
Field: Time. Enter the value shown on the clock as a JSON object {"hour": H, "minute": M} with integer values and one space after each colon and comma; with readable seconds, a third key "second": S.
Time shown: {"hour": 7, "minute": 32, "second": 43}
